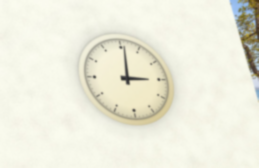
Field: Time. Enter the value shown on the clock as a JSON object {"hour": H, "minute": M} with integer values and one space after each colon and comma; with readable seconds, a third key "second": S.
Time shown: {"hour": 3, "minute": 1}
